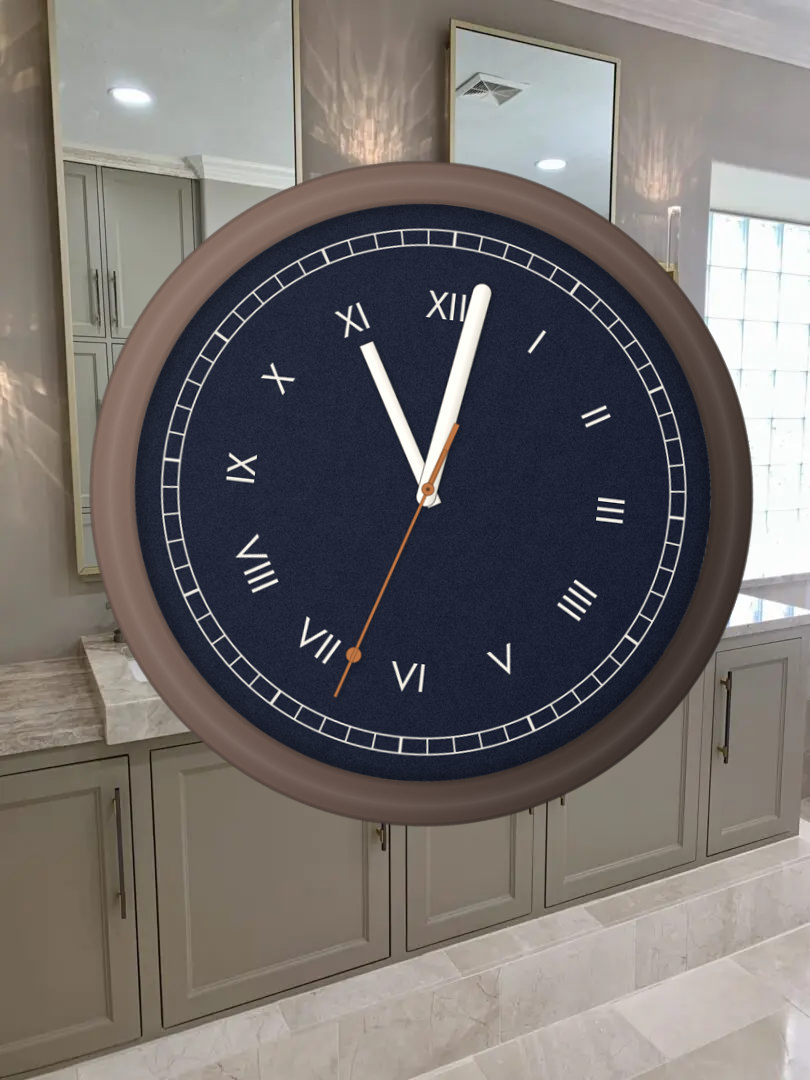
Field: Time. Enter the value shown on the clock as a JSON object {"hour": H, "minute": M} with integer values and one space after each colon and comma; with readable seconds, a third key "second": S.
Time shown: {"hour": 11, "minute": 1, "second": 33}
